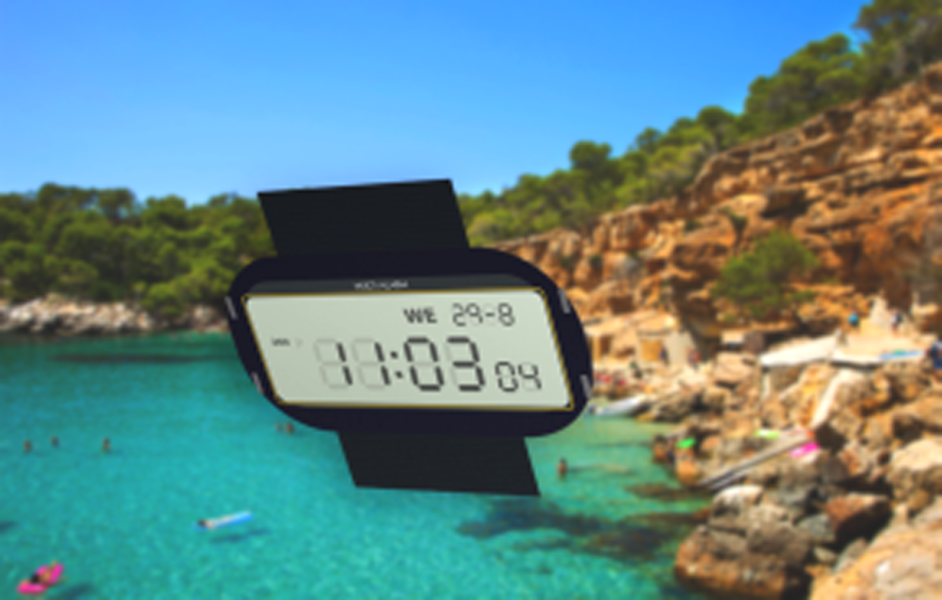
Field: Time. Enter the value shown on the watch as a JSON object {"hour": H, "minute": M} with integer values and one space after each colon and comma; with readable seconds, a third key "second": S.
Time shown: {"hour": 11, "minute": 3, "second": 4}
